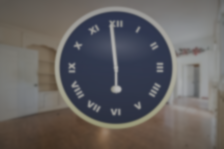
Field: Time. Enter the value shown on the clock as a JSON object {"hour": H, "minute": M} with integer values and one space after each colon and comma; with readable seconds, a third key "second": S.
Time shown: {"hour": 5, "minute": 59}
